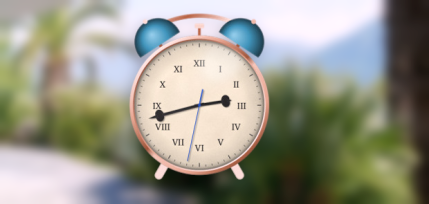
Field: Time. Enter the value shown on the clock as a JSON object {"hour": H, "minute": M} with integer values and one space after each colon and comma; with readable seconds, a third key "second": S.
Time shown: {"hour": 2, "minute": 42, "second": 32}
